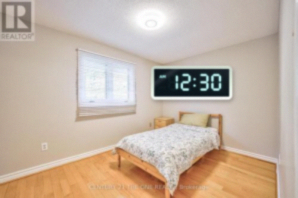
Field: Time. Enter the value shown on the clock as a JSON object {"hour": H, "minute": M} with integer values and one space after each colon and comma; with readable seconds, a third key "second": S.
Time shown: {"hour": 12, "minute": 30}
